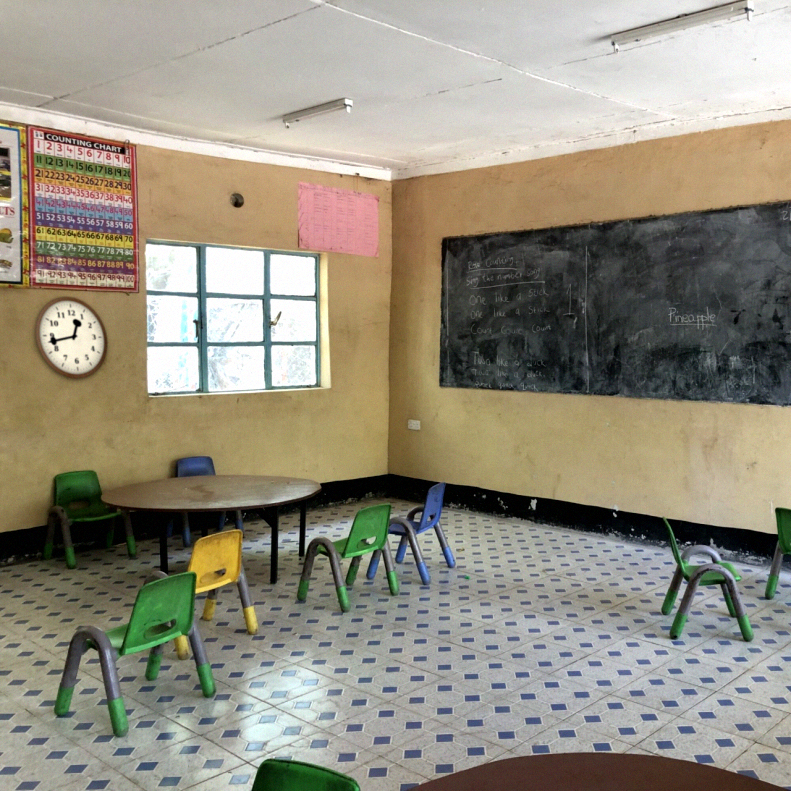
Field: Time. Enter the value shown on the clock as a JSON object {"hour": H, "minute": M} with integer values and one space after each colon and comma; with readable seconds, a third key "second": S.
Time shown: {"hour": 12, "minute": 43}
